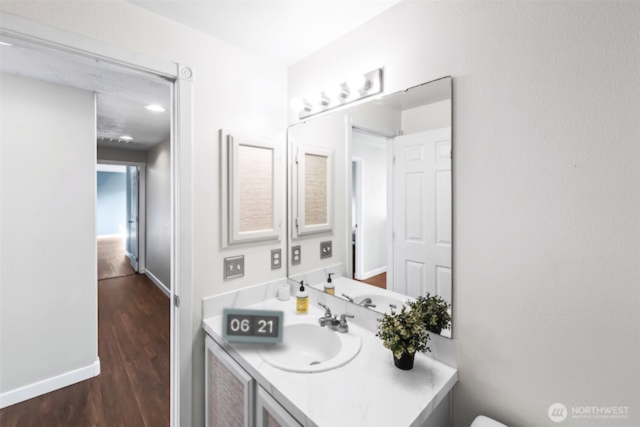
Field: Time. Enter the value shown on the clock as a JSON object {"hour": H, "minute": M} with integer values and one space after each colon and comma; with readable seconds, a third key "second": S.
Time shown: {"hour": 6, "minute": 21}
